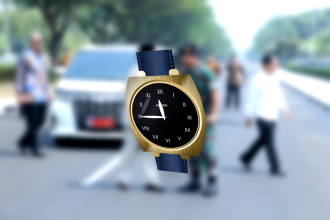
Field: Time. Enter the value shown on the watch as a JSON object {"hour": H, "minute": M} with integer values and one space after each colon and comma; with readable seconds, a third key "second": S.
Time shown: {"hour": 11, "minute": 45}
